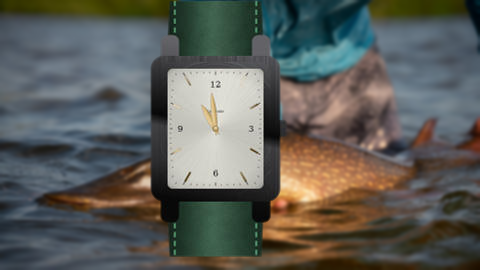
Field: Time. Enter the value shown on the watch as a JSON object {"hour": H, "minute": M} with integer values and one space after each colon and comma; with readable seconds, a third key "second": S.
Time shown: {"hour": 10, "minute": 59}
